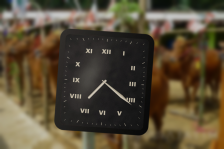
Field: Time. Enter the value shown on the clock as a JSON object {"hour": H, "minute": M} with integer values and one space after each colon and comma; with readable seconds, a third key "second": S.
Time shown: {"hour": 7, "minute": 21}
